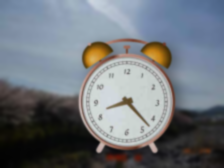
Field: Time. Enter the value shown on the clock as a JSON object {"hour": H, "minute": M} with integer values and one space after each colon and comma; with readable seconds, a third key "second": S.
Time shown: {"hour": 8, "minute": 23}
